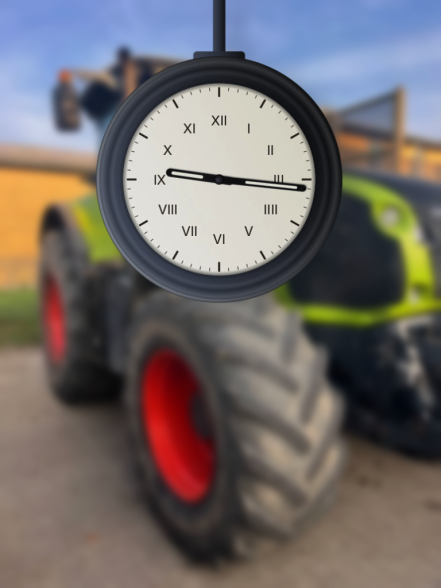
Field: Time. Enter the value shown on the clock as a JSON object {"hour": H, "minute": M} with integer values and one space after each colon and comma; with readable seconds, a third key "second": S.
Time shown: {"hour": 9, "minute": 16}
